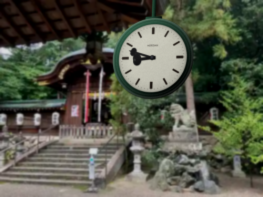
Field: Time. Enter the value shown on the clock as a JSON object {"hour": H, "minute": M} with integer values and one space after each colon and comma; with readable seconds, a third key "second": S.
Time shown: {"hour": 8, "minute": 48}
